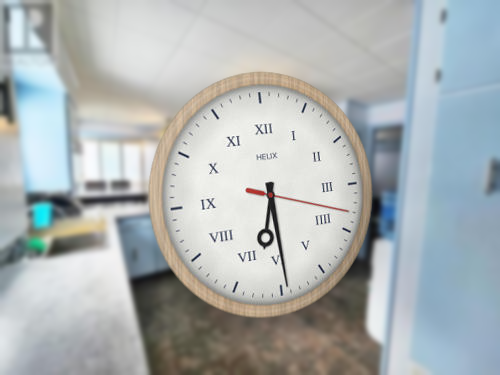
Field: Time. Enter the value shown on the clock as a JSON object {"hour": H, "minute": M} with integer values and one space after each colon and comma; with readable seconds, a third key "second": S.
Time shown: {"hour": 6, "minute": 29, "second": 18}
